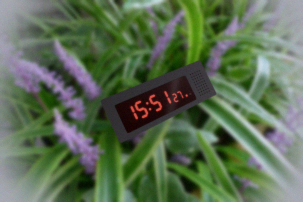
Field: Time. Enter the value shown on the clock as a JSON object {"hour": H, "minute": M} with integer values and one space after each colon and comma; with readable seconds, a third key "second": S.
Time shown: {"hour": 15, "minute": 51, "second": 27}
